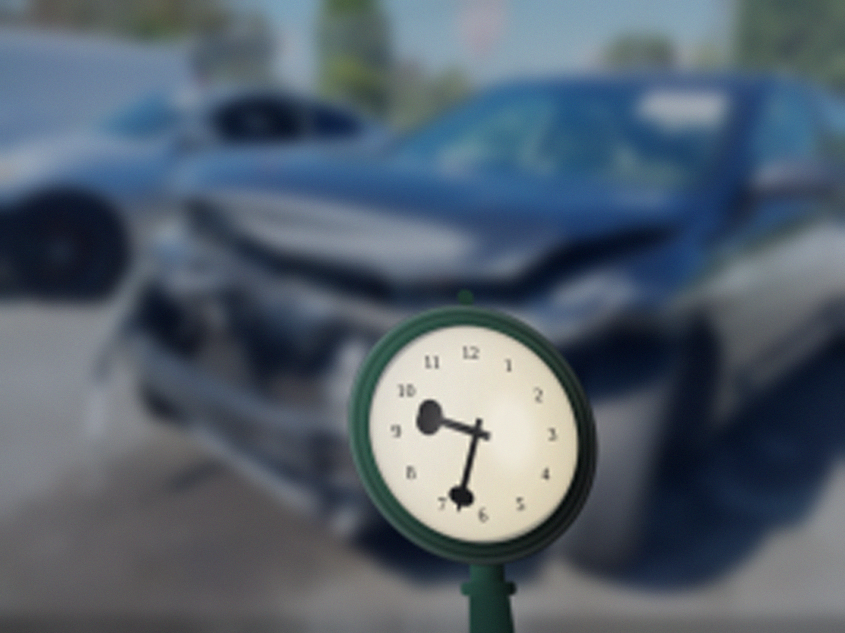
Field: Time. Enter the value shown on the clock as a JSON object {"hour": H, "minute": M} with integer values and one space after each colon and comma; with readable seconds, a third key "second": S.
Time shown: {"hour": 9, "minute": 33}
